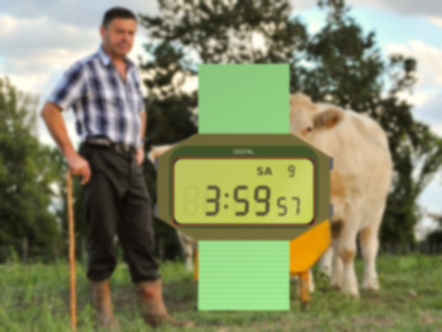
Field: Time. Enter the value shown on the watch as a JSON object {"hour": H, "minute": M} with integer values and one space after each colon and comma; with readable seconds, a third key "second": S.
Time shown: {"hour": 3, "minute": 59, "second": 57}
